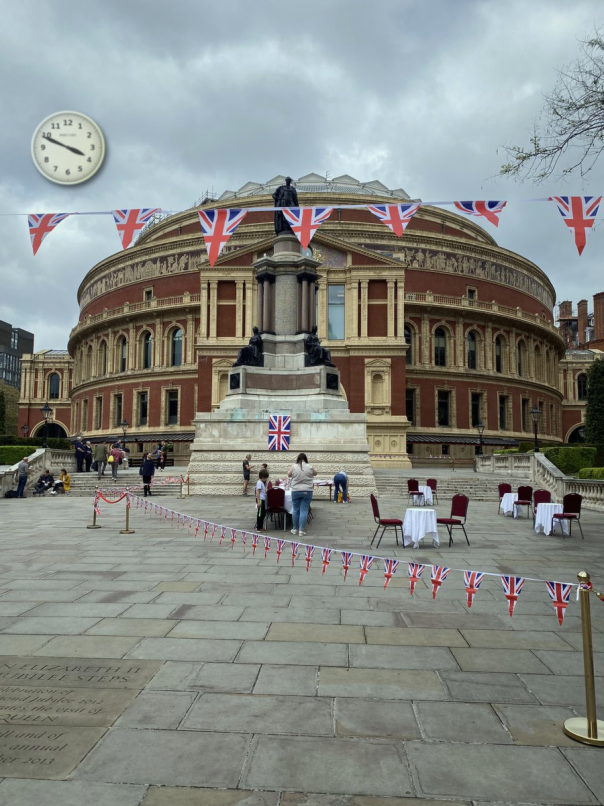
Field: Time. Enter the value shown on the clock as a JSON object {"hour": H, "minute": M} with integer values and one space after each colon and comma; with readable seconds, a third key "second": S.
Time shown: {"hour": 3, "minute": 49}
